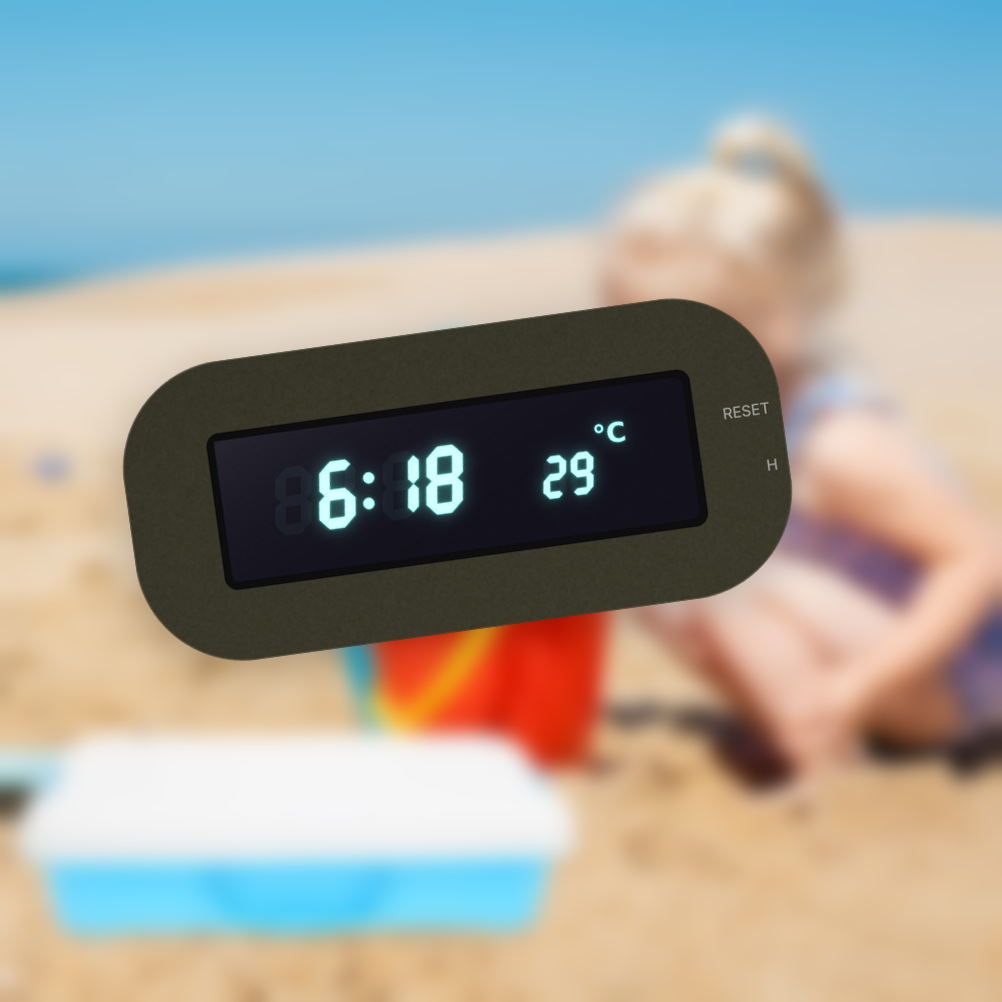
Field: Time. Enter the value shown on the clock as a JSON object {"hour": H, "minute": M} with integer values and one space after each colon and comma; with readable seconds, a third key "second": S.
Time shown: {"hour": 6, "minute": 18}
